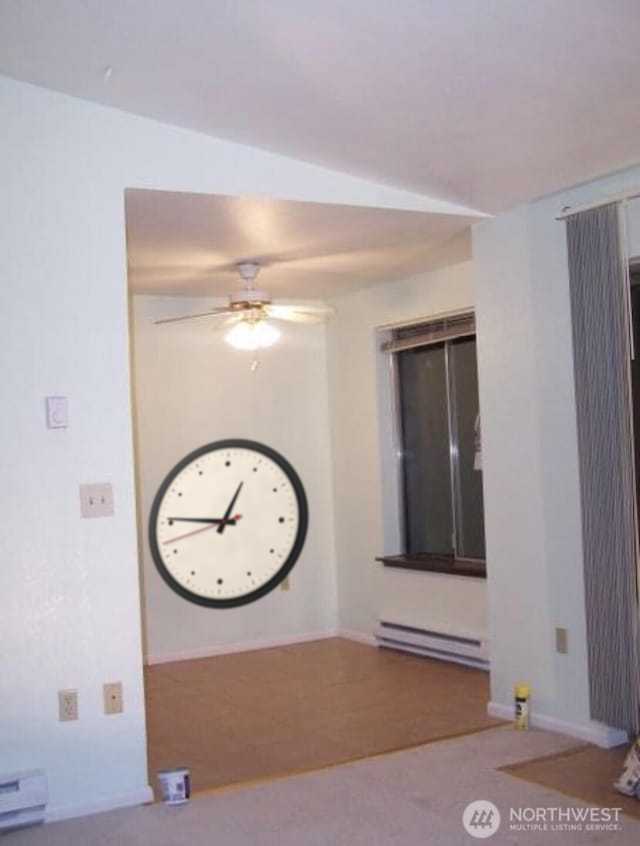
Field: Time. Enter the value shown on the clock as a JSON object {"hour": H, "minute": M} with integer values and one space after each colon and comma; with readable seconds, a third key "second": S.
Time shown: {"hour": 12, "minute": 45, "second": 42}
